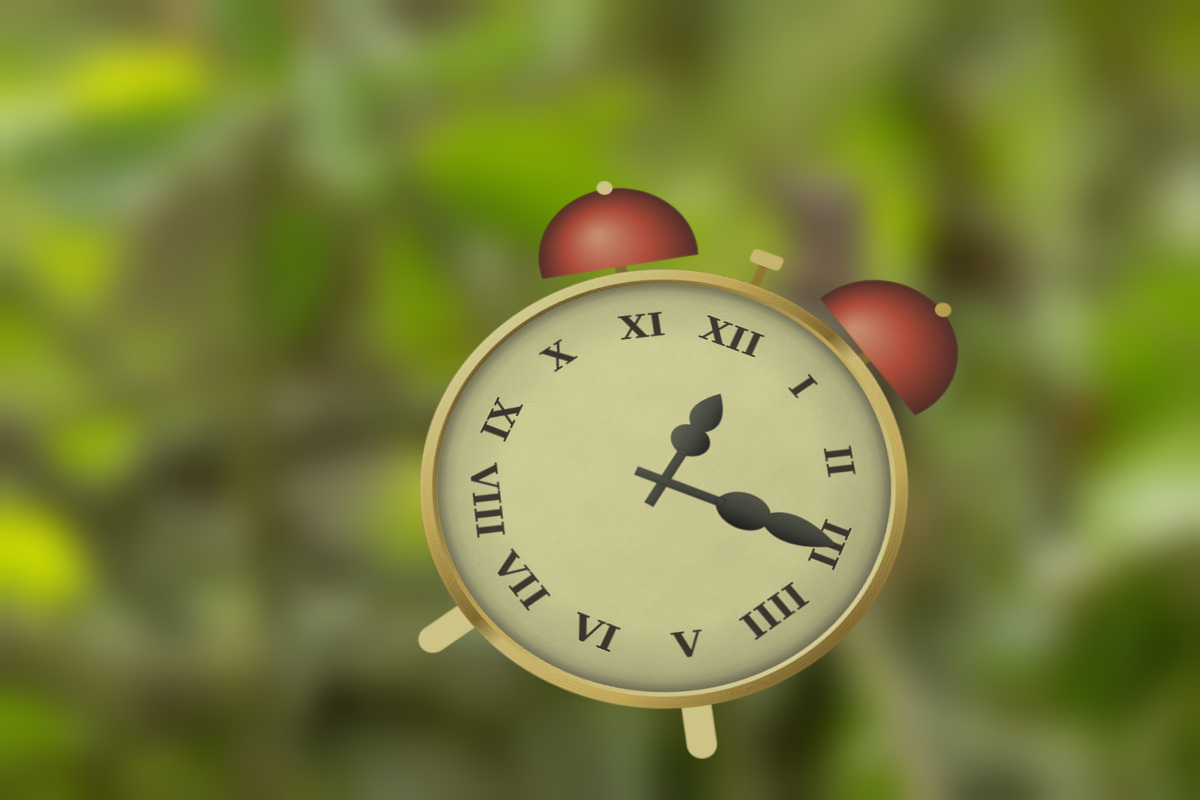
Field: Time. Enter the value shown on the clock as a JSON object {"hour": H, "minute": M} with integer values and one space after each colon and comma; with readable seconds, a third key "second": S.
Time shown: {"hour": 12, "minute": 15}
